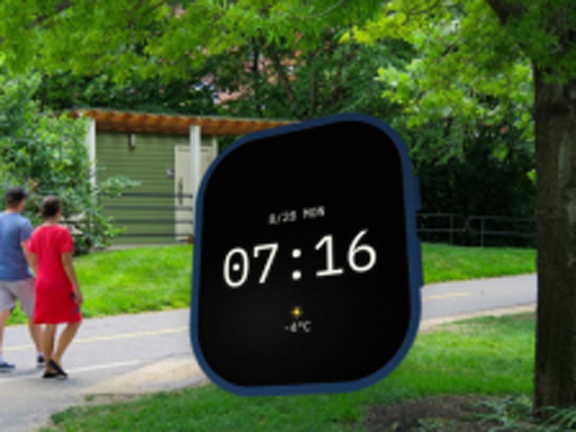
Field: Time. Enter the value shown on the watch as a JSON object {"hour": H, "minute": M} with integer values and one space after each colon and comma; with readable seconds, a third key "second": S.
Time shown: {"hour": 7, "minute": 16}
